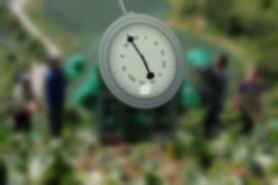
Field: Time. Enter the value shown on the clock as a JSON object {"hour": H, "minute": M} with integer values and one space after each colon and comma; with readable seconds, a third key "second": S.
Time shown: {"hour": 5, "minute": 58}
